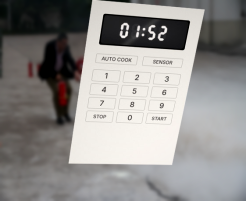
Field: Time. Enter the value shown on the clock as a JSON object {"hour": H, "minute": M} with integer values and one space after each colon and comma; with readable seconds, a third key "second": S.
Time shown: {"hour": 1, "minute": 52}
